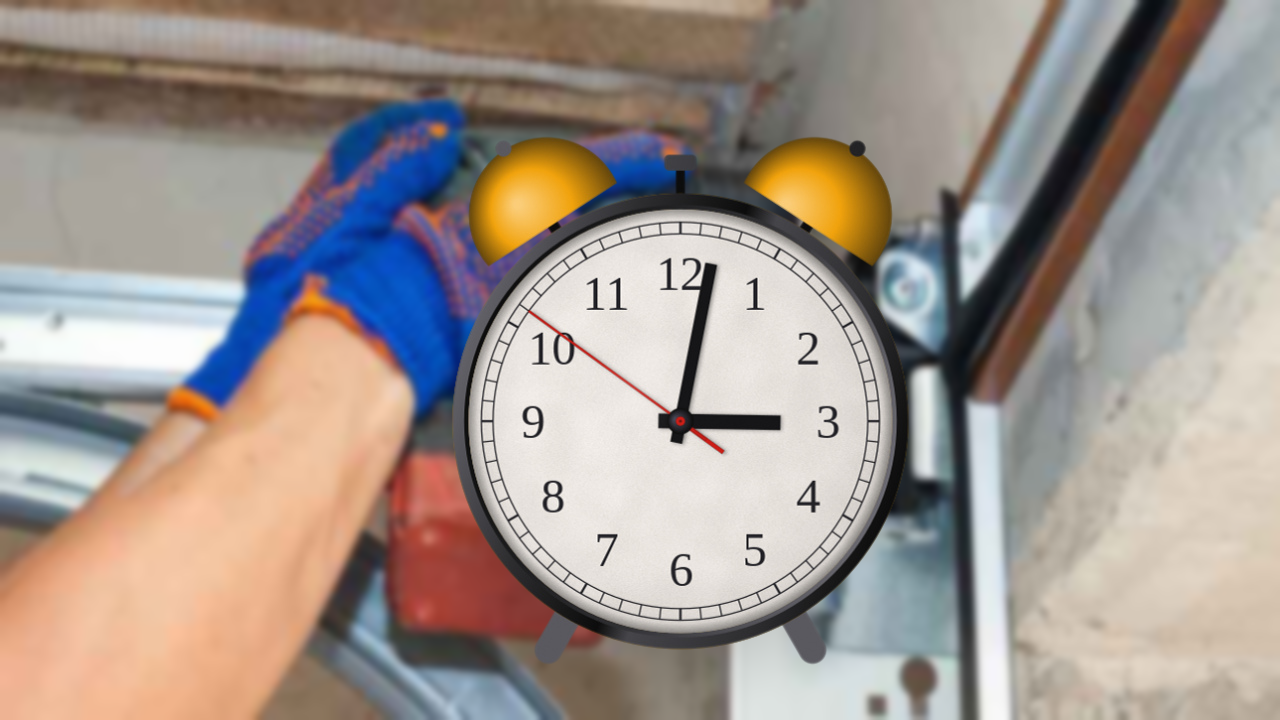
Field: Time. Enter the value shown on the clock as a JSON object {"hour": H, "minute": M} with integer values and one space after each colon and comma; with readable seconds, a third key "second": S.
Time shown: {"hour": 3, "minute": 1, "second": 51}
